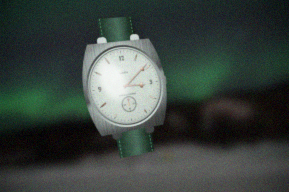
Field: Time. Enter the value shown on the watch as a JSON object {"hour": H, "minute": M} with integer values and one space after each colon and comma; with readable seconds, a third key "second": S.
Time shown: {"hour": 3, "minute": 9}
